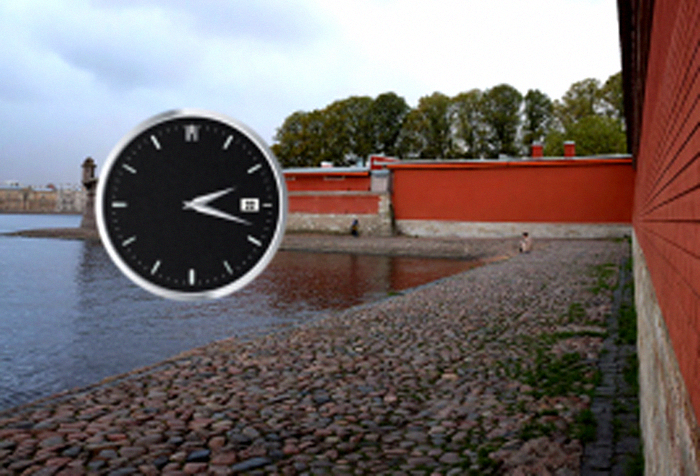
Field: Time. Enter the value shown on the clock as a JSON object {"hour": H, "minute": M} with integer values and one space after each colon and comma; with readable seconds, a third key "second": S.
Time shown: {"hour": 2, "minute": 18}
